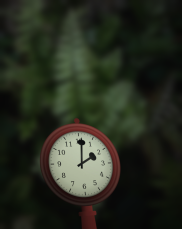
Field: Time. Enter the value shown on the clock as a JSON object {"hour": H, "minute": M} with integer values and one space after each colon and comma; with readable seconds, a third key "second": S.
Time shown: {"hour": 2, "minute": 1}
